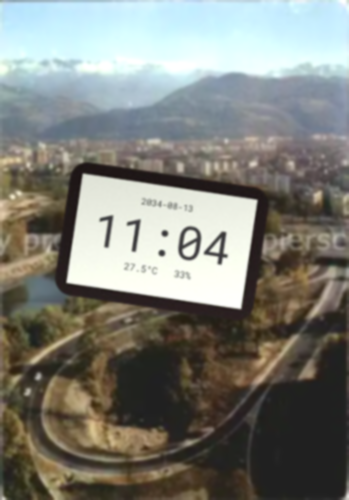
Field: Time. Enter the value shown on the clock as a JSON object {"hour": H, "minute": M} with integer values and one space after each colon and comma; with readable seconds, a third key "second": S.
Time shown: {"hour": 11, "minute": 4}
